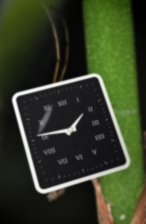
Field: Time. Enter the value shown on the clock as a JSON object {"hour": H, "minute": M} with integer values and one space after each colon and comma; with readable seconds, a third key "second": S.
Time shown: {"hour": 1, "minute": 46}
